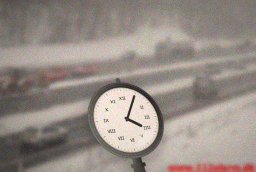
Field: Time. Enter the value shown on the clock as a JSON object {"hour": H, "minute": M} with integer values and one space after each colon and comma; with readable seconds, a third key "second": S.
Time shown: {"hour": 4, "minute": 5}
